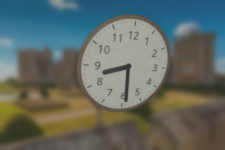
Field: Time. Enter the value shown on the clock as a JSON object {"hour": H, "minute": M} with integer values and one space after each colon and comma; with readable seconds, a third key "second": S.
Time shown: {"hour": 8, "minute": 29}
